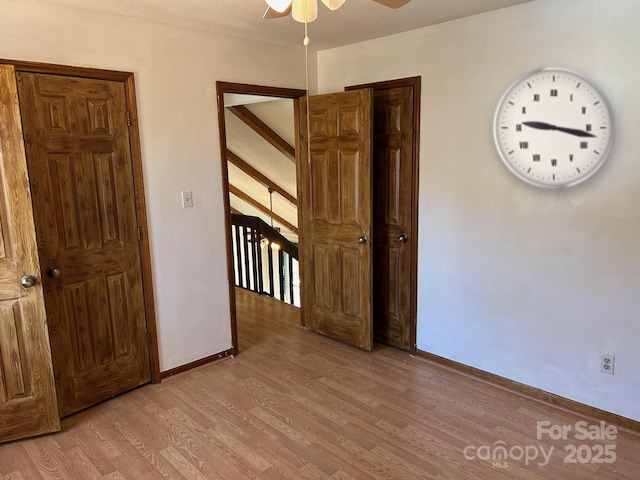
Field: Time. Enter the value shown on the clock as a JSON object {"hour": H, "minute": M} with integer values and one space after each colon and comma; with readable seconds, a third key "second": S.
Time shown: {"hour": 9, "minute": 17}
